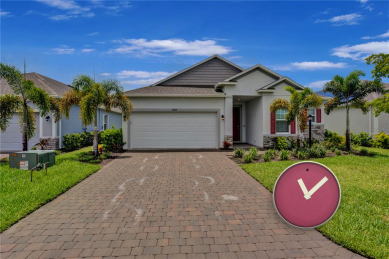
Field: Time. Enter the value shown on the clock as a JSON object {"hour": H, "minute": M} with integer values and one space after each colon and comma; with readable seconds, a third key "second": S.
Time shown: {"hour": 11, "minute": 8}
